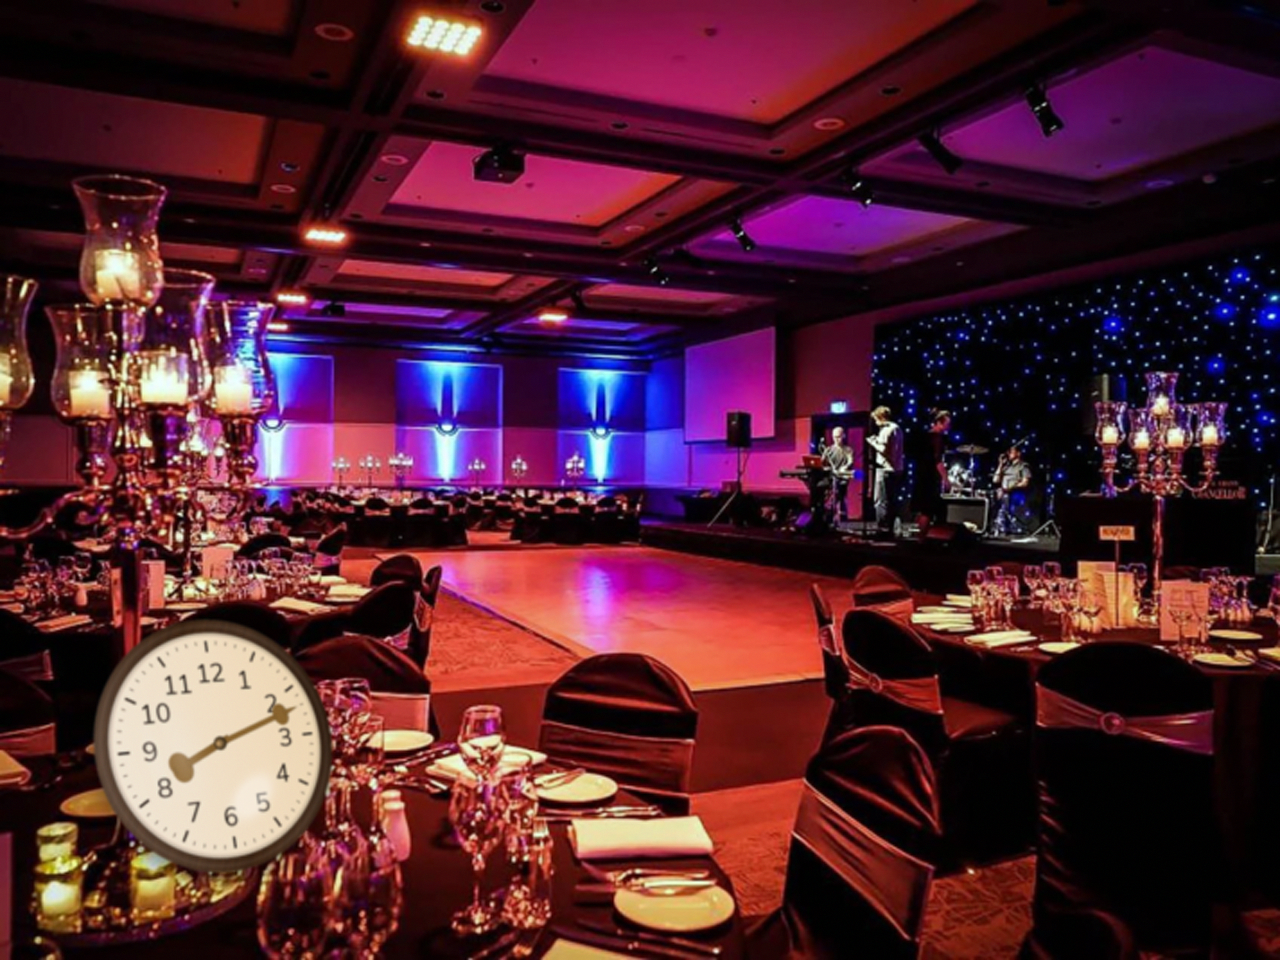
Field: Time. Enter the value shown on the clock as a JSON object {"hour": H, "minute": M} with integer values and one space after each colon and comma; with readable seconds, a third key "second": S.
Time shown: {"hour": 8, "minute": 12}
